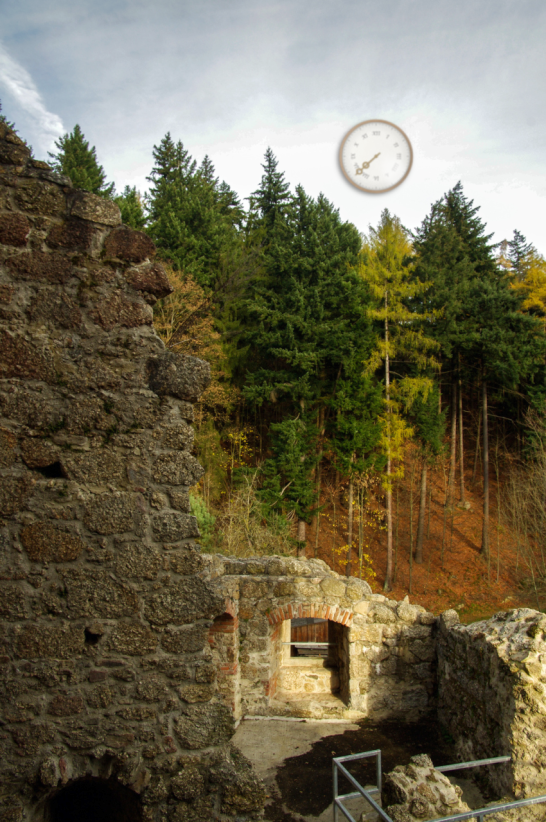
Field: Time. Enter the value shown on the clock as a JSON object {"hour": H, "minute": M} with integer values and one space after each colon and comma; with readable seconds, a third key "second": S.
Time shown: {"hour": 7, "minute": 38}
